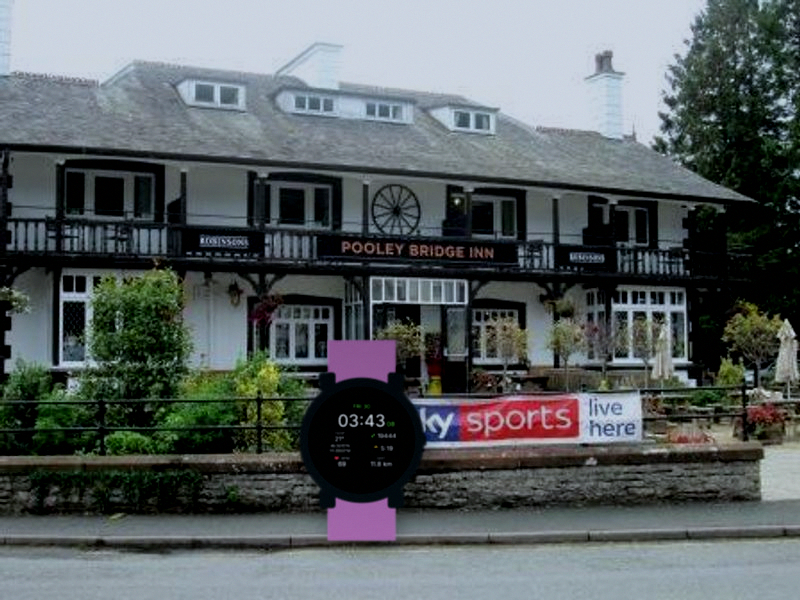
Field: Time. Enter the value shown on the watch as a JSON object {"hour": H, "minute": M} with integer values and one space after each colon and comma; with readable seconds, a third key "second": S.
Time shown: {"hour": 3, "minute": 43}
